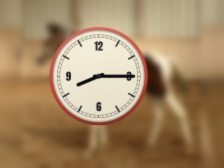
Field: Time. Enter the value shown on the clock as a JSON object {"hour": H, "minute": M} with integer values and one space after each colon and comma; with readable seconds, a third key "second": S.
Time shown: {"hour": 8, "minute": 15}
